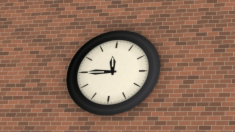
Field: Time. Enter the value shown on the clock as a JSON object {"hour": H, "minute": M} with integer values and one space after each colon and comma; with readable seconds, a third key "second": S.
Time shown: {"hour": 11, "minute": 45}
